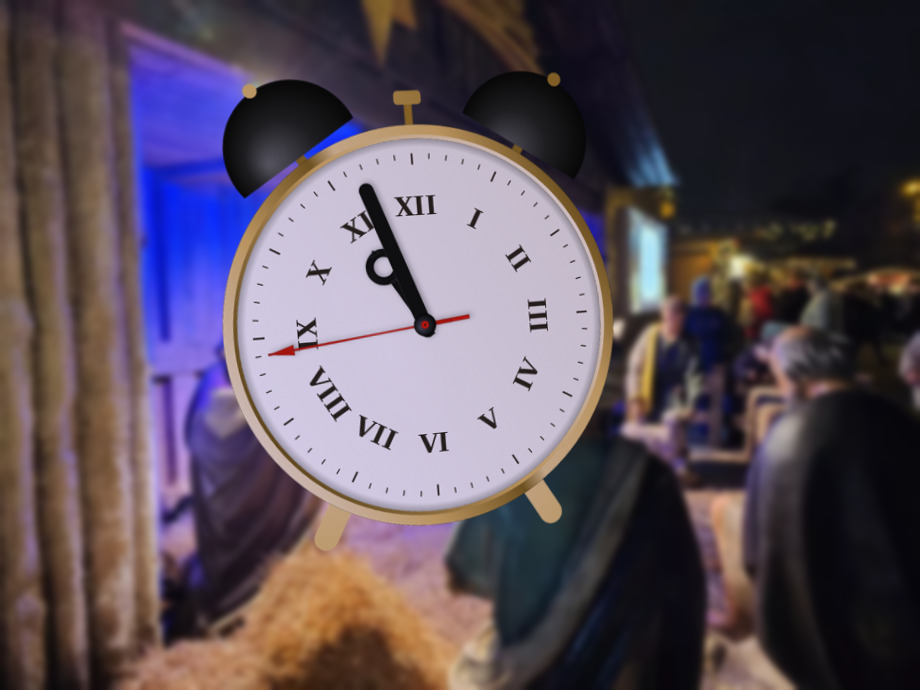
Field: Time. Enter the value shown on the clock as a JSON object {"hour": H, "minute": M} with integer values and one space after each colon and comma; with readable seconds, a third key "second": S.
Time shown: {"hour": 10, "minute": 56, "second": 44}
